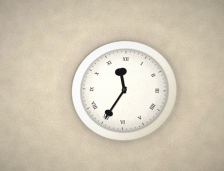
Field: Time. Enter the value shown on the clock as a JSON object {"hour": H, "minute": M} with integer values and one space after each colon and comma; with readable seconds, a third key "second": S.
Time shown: {"hour": 11, "minute": 35}
